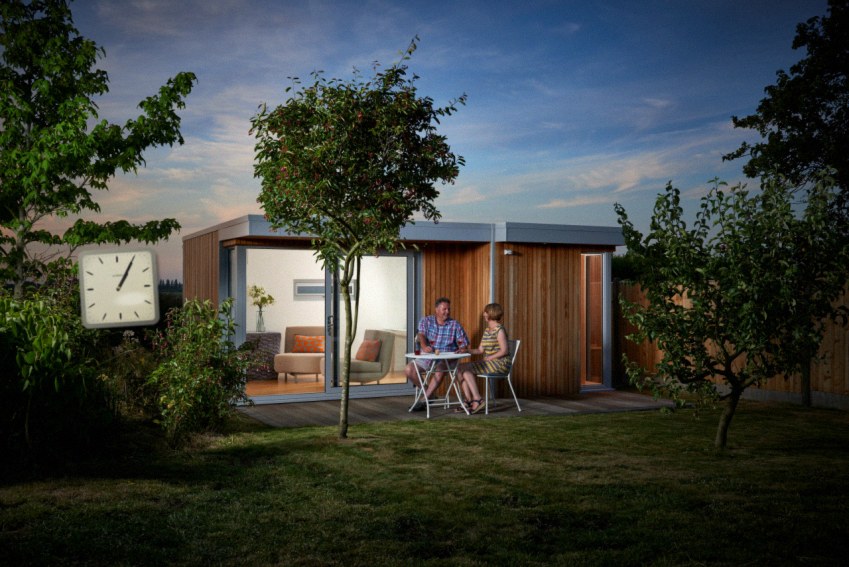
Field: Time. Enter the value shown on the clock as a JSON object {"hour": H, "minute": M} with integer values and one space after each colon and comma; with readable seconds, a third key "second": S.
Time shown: {"hour": 1, "minute": 5}
